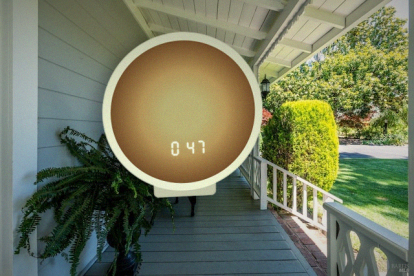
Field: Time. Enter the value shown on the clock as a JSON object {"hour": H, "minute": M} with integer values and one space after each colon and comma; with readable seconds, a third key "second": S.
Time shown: {"hour": 0, "minute": 47}
